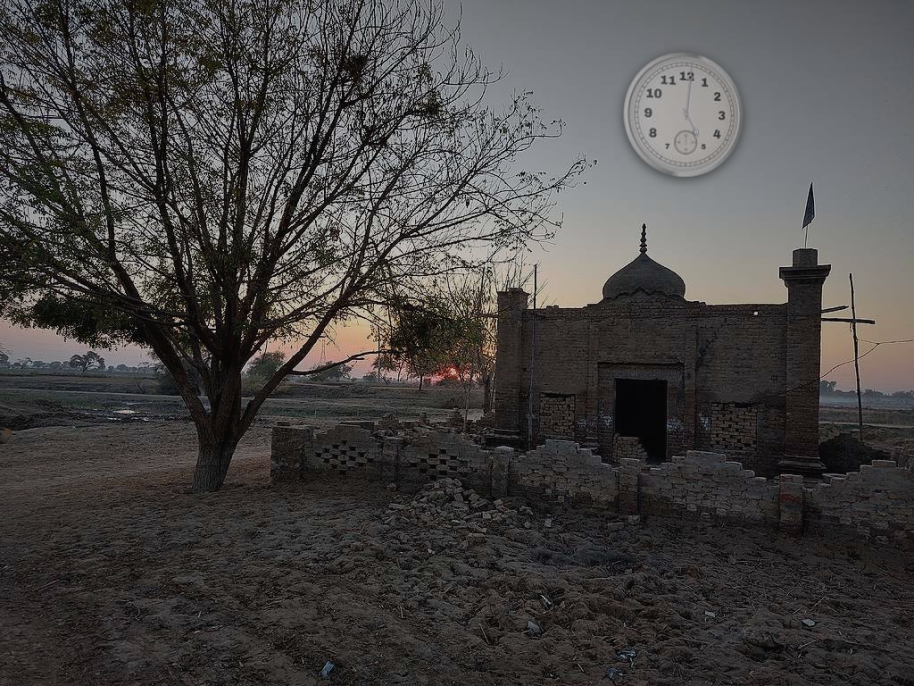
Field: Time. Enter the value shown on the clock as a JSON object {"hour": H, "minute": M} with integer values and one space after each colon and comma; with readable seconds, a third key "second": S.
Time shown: {"hour": 5, "minute": 1}
